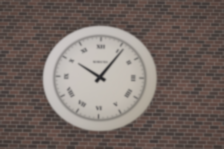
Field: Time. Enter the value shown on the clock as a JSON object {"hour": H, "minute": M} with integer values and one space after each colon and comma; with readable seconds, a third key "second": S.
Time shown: {"hour": 10, "minute": 6}
